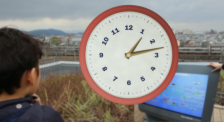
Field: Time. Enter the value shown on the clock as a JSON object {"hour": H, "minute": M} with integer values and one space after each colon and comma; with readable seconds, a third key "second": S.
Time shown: {"hour": 1, "minute": 13}
